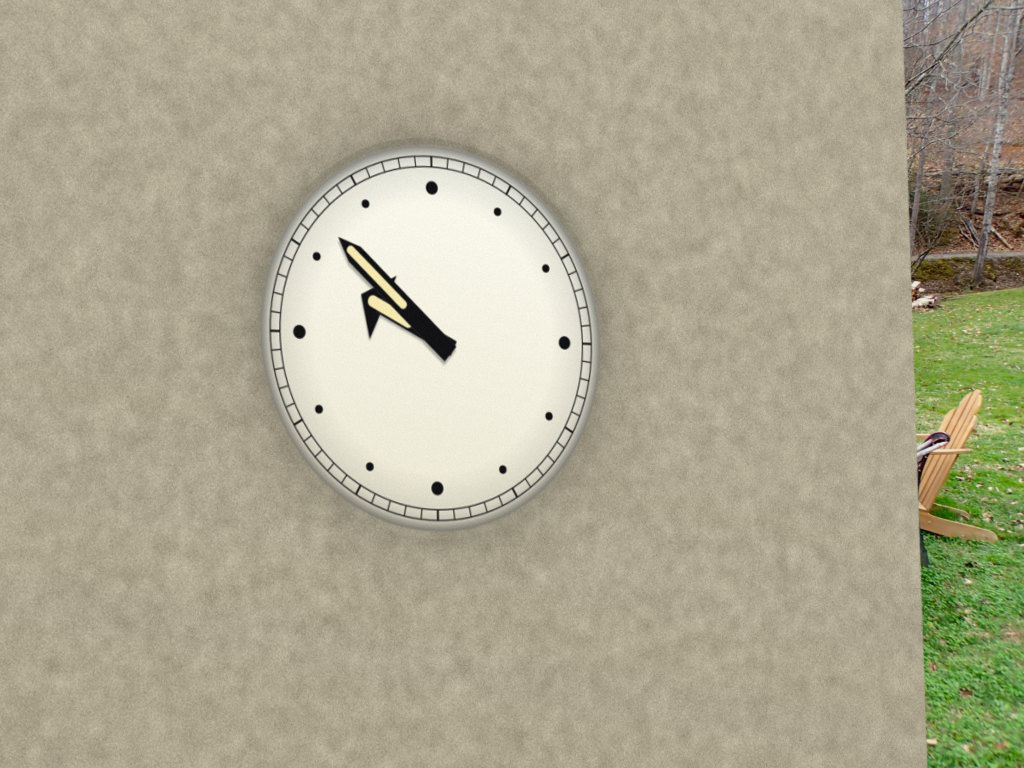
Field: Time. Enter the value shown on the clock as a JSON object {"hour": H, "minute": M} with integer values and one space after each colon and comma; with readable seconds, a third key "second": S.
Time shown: {"hour": 9, "minute": 52}
